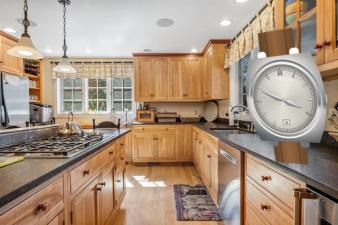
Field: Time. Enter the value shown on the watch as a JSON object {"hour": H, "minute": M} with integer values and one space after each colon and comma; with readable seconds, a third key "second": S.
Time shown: {"hour": 3, "minute": 49}
